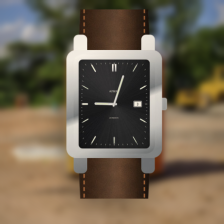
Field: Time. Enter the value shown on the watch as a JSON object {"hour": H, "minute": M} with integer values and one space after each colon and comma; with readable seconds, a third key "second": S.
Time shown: {"hour": 9, "minute": 3}
